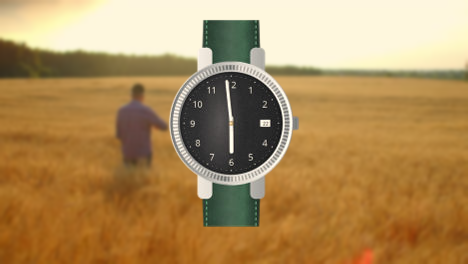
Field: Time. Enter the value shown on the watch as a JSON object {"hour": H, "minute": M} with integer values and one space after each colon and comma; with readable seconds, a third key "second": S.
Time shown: {"hour": 5, "minute": 59}
